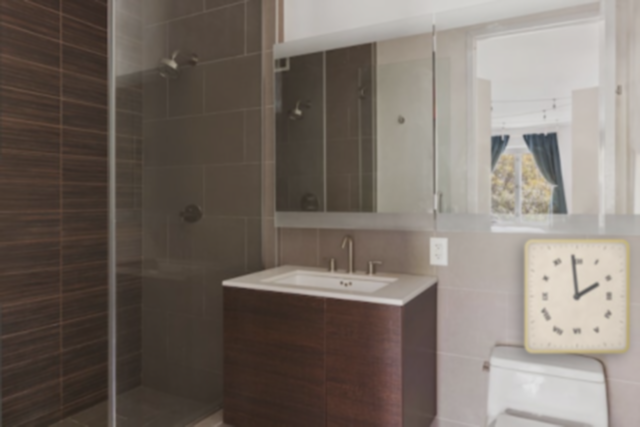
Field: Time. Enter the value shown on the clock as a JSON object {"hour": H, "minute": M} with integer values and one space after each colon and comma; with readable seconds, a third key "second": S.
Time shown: {"hour": 1, "minute": 59}
